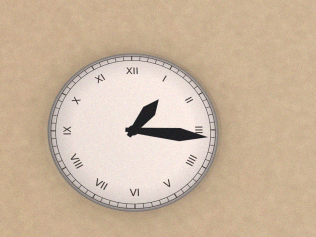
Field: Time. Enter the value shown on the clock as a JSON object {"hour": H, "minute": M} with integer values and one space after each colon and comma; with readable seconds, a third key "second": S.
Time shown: {"hour": 1, "minute": 16}
